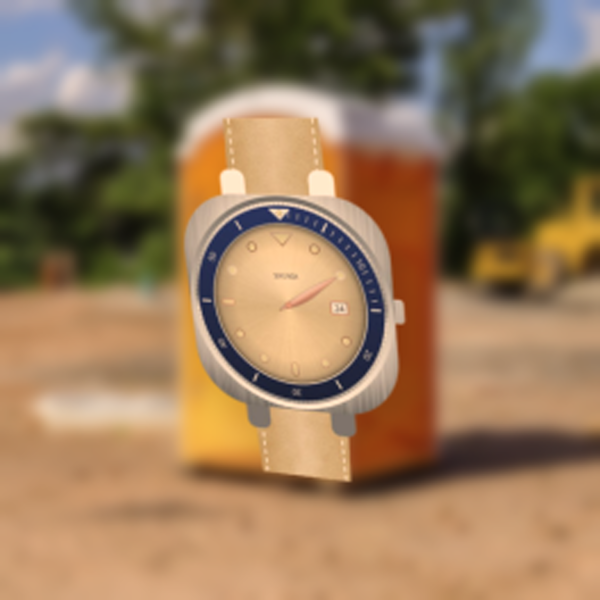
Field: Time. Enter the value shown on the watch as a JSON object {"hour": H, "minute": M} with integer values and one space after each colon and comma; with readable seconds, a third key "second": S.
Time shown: {"hour": 2, "minute": 10}
